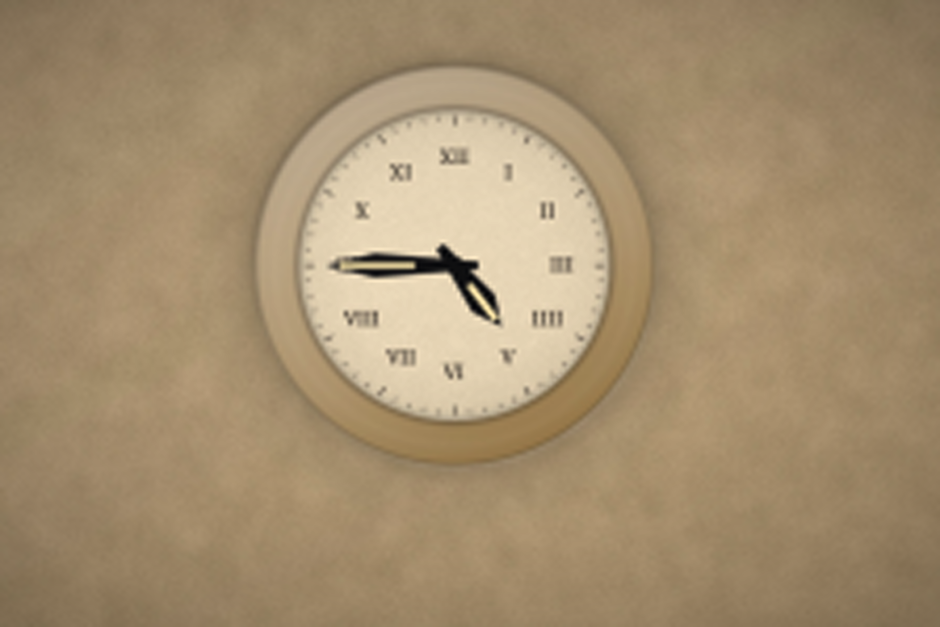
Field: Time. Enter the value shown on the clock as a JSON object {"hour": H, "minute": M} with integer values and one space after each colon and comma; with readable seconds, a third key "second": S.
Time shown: {"hour": 4, "minute": 45}
